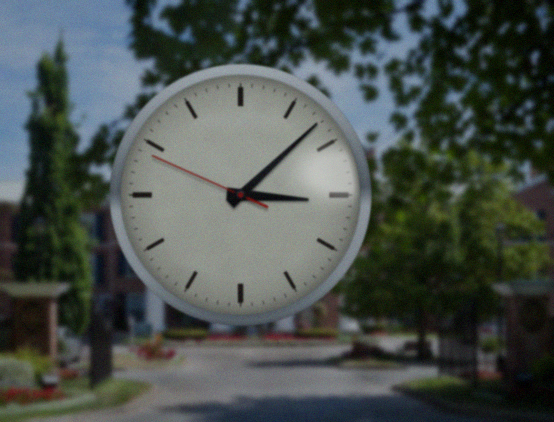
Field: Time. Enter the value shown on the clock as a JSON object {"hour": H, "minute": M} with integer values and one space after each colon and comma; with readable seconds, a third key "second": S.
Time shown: {"hour": 3, "minute": 7, "second": 49}
